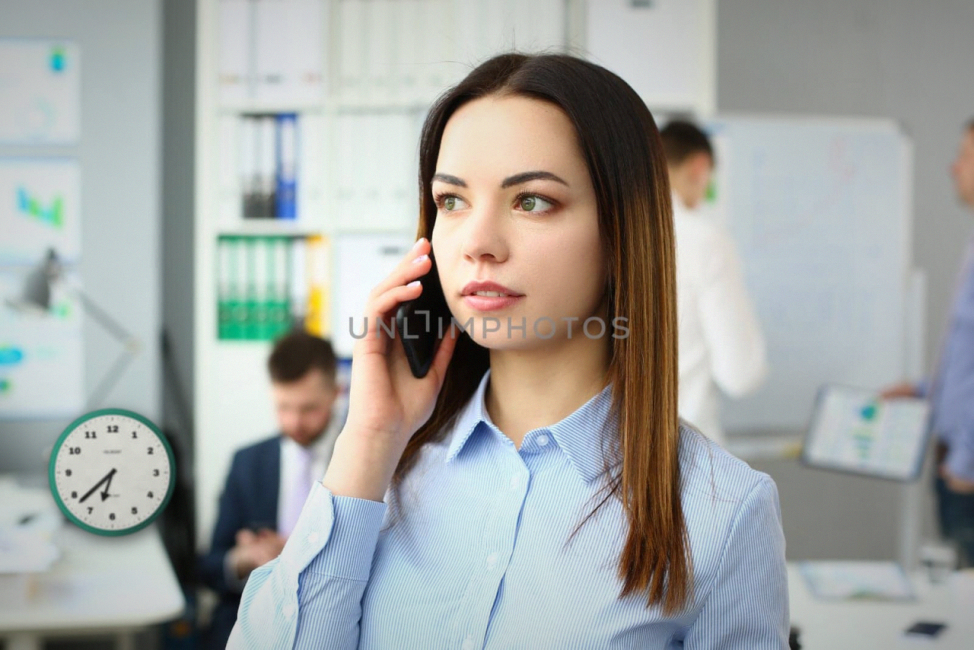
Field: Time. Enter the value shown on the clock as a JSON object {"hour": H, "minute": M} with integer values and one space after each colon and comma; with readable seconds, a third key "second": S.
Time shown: {"hour": 6, "minute": 38}
